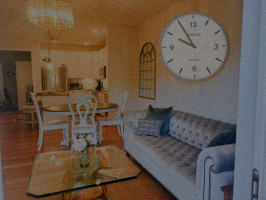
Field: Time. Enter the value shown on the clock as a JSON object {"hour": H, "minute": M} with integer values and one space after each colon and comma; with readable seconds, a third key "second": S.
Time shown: {"hour": 9, "minute": 55}
